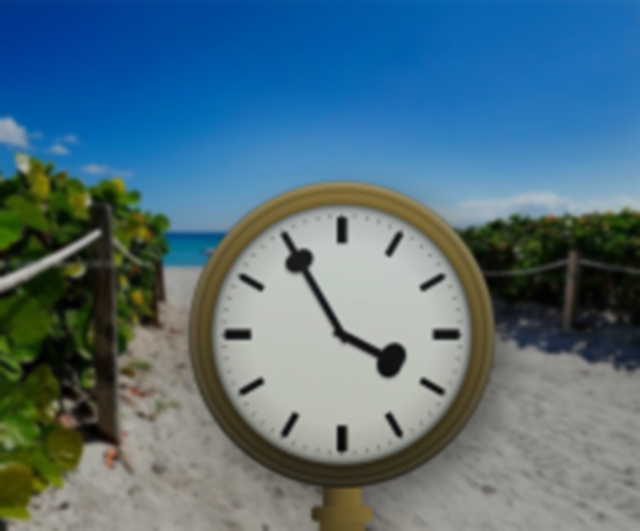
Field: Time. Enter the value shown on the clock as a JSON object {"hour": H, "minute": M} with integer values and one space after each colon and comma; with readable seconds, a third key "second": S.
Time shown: {"hour": 3, "minute": 55}
